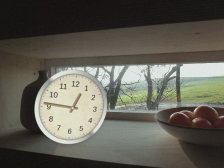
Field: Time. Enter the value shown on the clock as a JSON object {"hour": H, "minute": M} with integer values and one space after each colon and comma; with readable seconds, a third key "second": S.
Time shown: {"hour": 12, "minute": 46}
